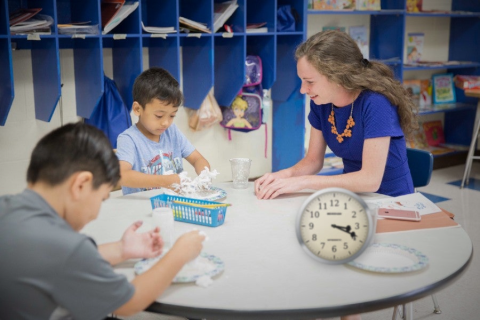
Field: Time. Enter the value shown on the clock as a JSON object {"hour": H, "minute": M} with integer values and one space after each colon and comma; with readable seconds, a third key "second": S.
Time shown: {"hour": 3, "minute": 19}
